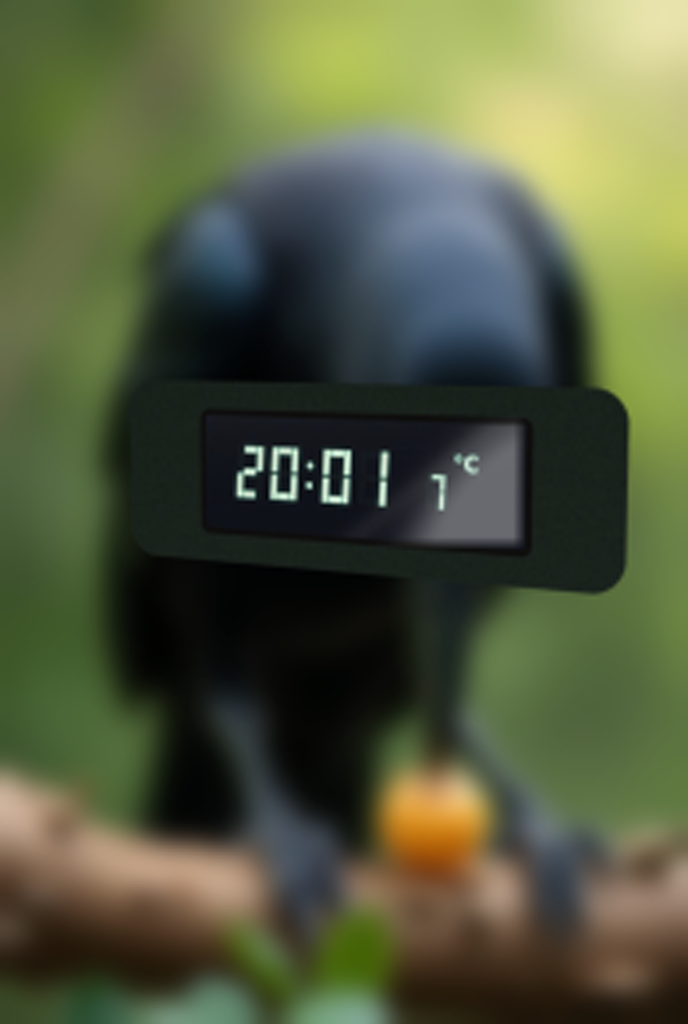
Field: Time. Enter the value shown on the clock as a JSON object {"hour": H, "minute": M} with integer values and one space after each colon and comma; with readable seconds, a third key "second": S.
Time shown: {"hour": 20, "minute": 1}
